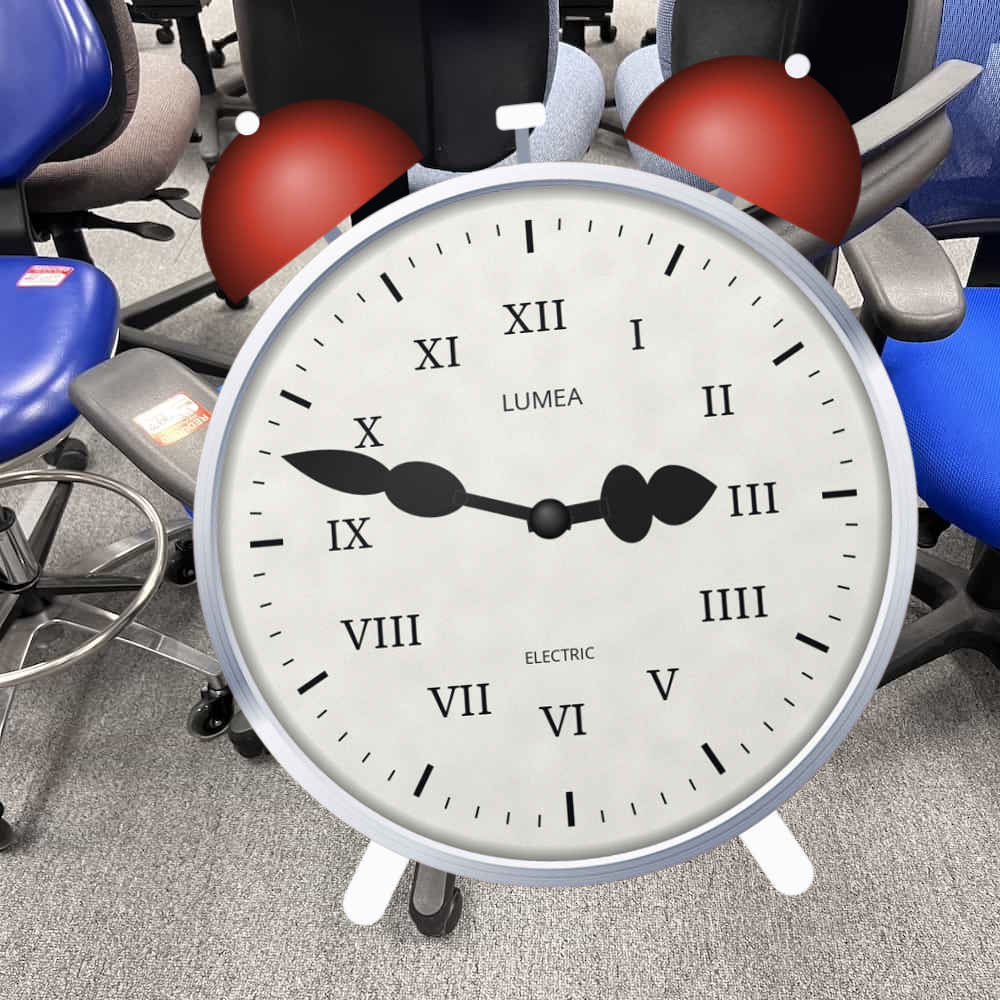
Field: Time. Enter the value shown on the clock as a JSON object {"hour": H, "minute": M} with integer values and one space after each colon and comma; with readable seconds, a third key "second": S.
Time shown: {"hour": 2, "minute": 48}
